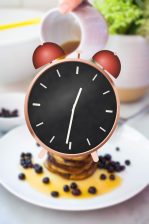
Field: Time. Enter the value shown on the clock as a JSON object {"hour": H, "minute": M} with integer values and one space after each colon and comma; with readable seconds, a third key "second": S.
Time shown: {"hour": 12, "minute": 31}
